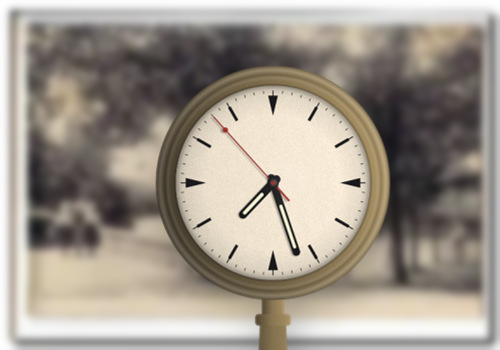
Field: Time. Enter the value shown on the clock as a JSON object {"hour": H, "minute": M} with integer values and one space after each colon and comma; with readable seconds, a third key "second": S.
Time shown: {"hour": 7, "minute": 26, "second": 53}
